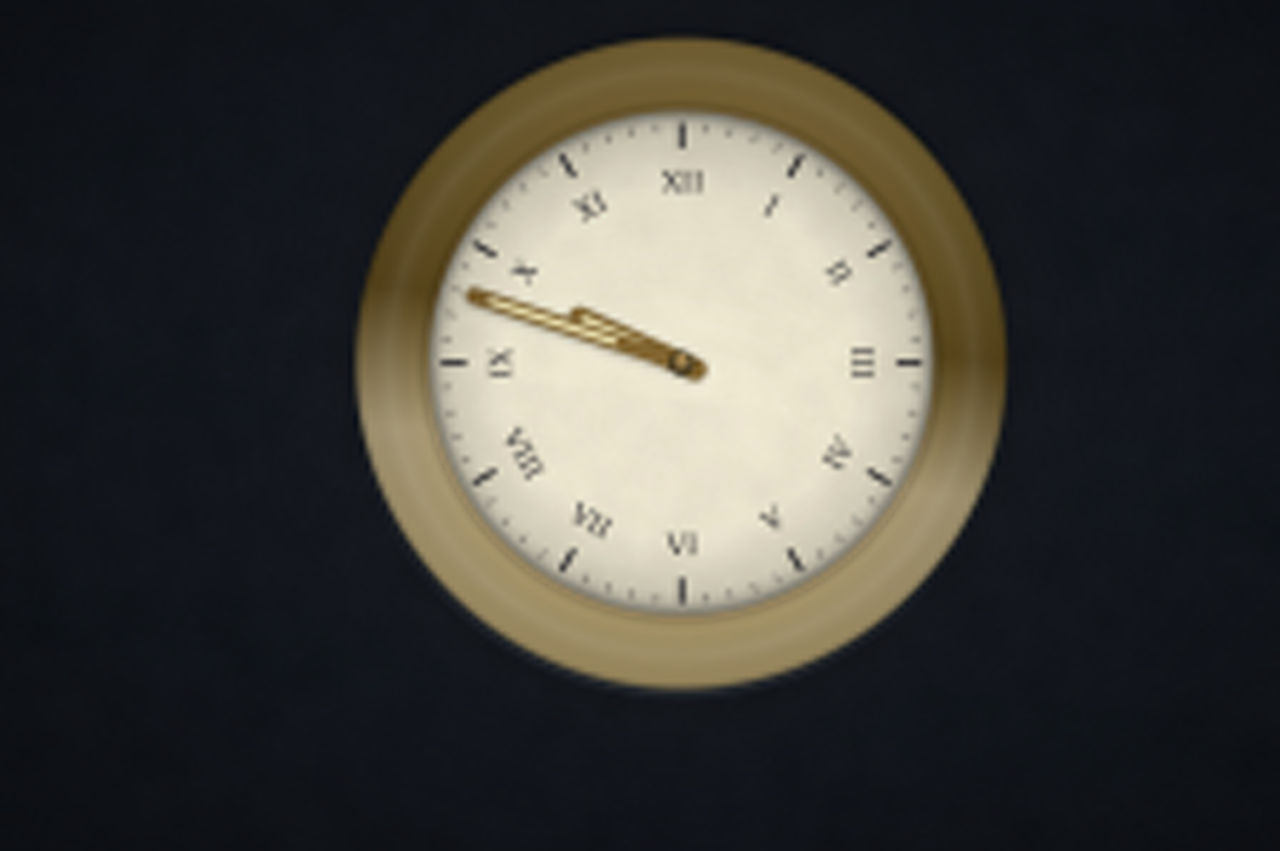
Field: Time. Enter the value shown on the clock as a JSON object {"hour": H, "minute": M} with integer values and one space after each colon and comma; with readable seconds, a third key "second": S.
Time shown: {"hour": 9, "minute": 48}
